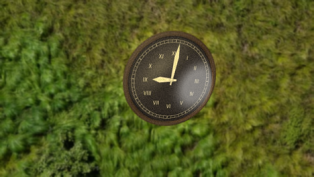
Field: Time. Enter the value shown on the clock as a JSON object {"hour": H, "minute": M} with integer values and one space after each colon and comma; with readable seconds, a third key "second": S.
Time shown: {"hour": 9, "minute": 1}
